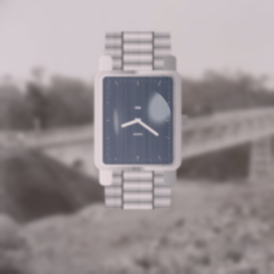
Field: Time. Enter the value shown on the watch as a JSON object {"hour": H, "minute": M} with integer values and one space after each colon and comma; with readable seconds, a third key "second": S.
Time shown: {"hour": 8, "minute": 21}
